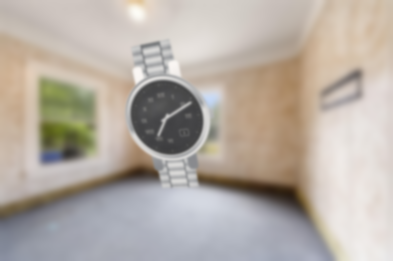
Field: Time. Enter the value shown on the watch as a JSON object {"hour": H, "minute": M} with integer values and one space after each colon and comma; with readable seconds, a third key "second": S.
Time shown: {"hour": 7, "minute": 11}
